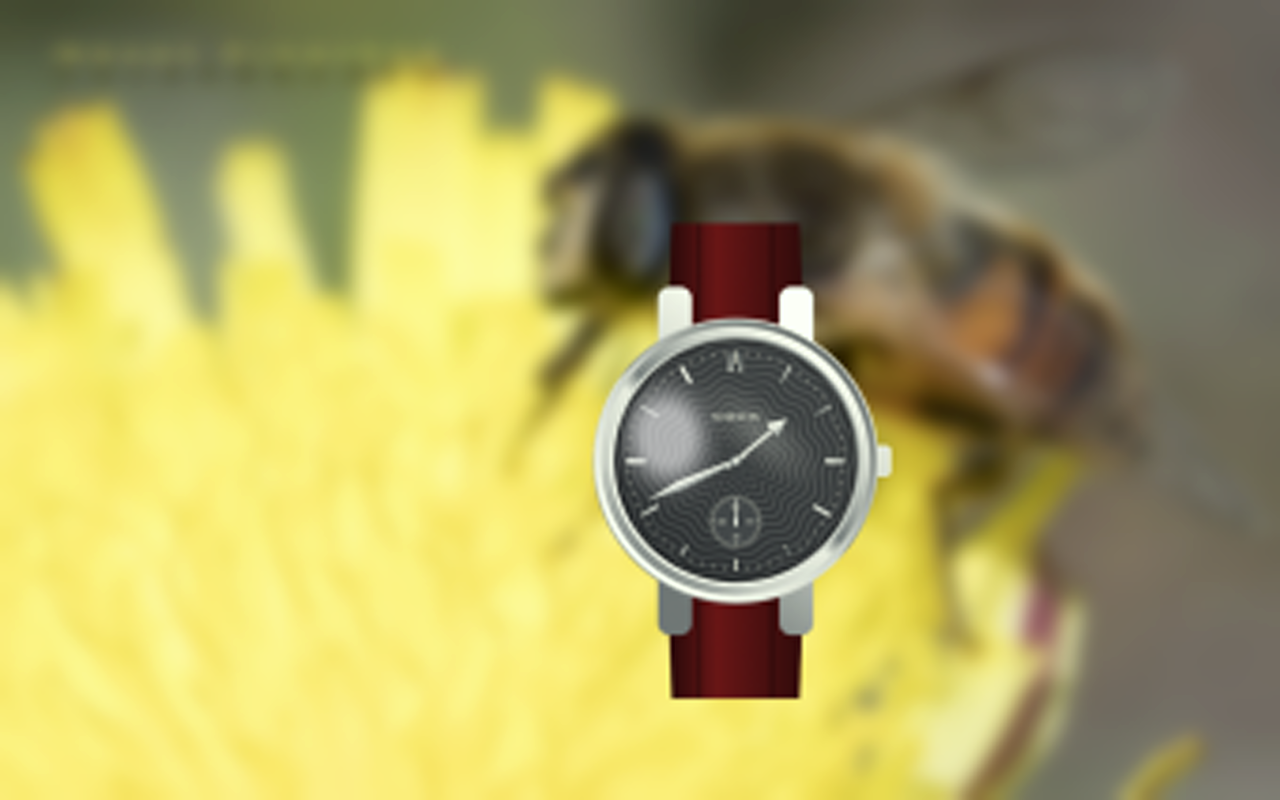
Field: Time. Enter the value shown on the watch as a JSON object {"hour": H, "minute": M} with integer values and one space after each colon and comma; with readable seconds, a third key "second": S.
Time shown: {"hour": 1, "minute": 41}
